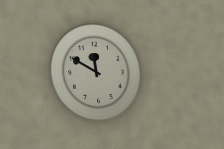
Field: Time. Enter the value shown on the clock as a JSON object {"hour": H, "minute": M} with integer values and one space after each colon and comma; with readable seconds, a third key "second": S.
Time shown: {"hour": 11, "minute": 50}
